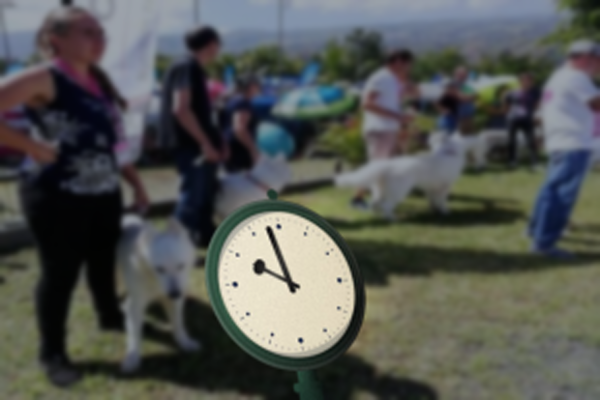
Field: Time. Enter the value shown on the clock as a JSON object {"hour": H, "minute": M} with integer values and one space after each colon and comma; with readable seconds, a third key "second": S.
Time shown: {"hour": 9, "minute": 58}
